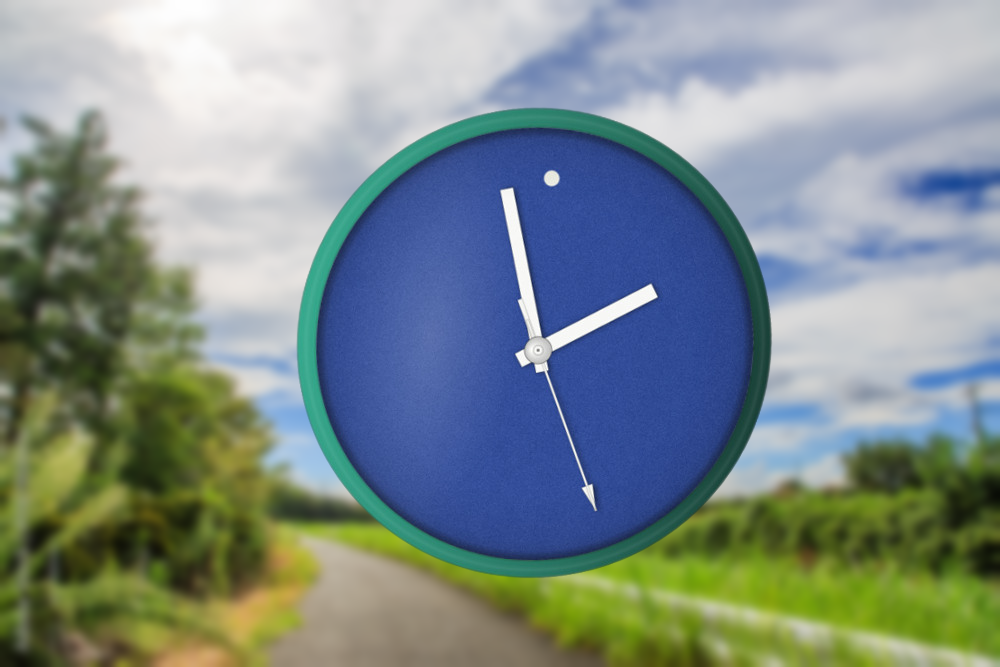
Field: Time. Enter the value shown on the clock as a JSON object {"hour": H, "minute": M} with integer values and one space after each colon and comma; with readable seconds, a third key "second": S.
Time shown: {"hour": 1, "minute": 57, "second": 26}
